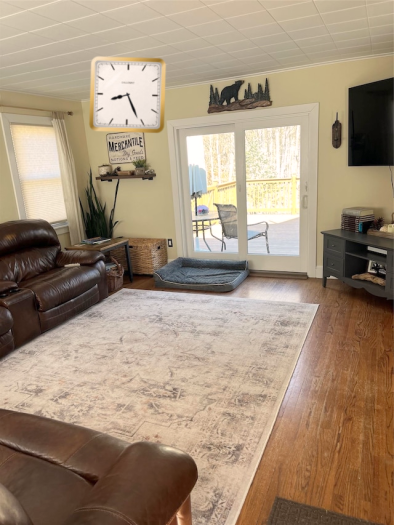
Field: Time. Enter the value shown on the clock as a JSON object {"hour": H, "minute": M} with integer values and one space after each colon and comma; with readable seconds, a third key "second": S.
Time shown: {"hour": 8, "minute": 26}
